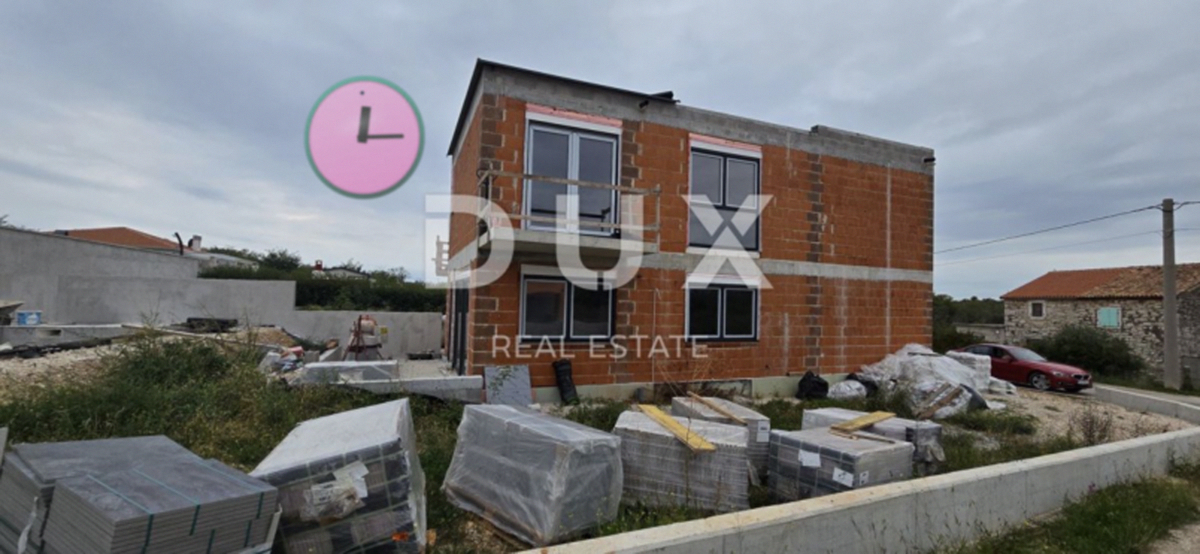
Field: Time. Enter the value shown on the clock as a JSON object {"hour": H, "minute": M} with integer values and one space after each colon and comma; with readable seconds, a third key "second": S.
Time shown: {"hour": 12, "minute": 15}
